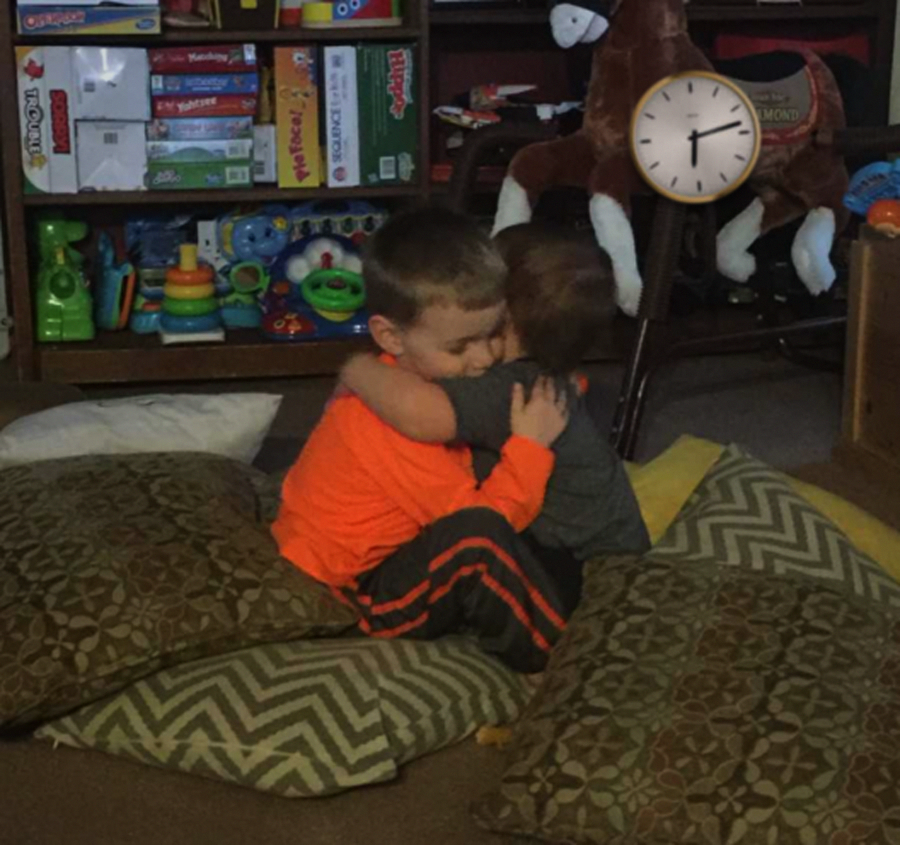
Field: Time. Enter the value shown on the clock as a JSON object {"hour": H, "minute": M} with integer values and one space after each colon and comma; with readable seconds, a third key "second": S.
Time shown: {"hour": 6, "minute": 13}
